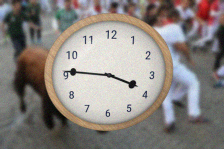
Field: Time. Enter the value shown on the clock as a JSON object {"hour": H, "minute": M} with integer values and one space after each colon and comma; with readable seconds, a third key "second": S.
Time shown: {"hour": 3, "minute": 46}
